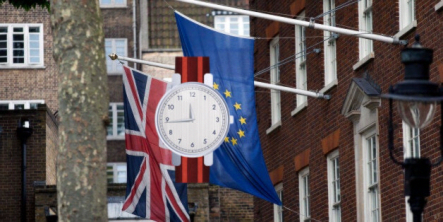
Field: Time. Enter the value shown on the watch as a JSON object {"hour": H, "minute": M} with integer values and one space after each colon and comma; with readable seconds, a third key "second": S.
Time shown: {"hour": 11, "minute": 44}
